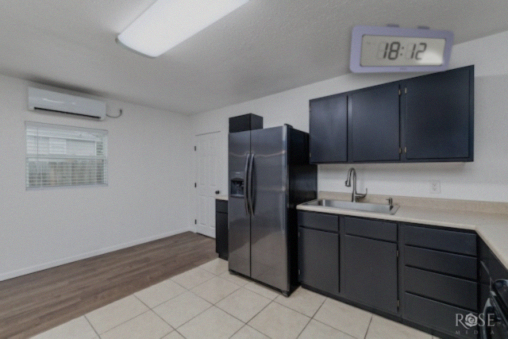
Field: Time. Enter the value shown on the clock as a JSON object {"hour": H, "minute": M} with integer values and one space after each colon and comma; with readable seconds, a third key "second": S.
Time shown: {"hour": 18, "minute": 12}
